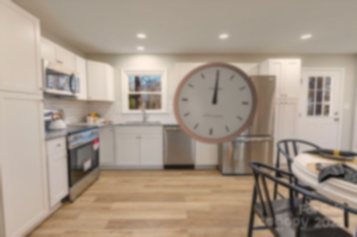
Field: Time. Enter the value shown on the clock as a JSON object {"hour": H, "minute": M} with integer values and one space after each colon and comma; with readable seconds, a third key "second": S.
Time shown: {"hour": 12, "minute": 0}
